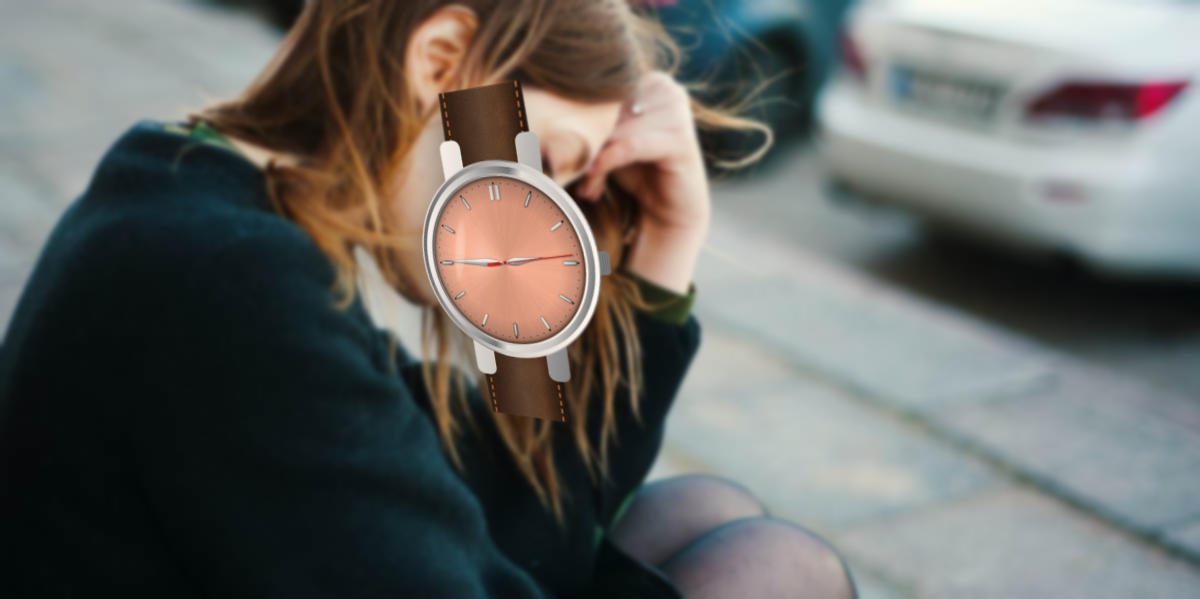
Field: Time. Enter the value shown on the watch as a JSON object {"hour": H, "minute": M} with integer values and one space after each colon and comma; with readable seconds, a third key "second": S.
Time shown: {"hour": 2, "minute": 45, "second": 14}
